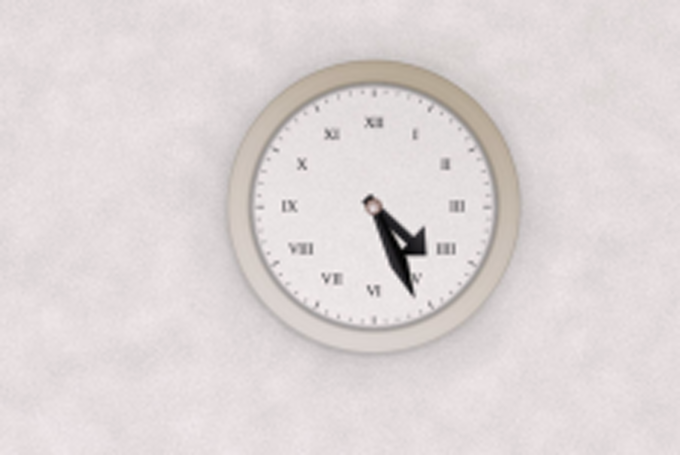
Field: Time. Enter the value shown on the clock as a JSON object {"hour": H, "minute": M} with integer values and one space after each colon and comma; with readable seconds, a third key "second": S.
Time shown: {"hour": 4, "minute": 26}
